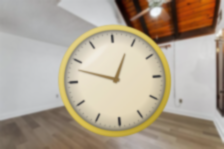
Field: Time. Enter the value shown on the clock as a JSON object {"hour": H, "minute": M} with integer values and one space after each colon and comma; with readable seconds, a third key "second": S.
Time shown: {"hour": 12, "minute": 48}
